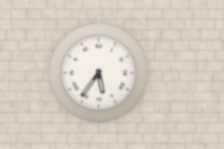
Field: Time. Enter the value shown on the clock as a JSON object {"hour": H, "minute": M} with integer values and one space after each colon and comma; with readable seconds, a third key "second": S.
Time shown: {"hour": 5, "minute": 36}
